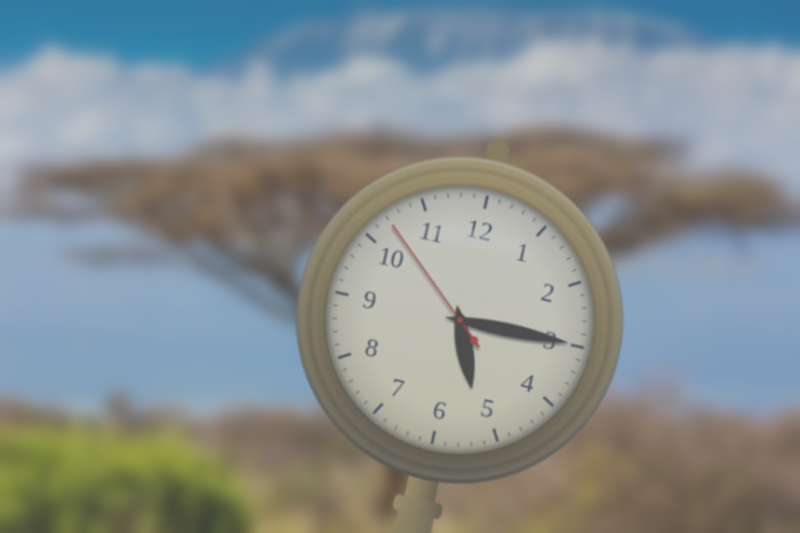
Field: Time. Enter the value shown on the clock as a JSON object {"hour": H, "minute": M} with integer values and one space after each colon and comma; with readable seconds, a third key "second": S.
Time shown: {"hour": 5, "minute": 14, "second": 52}
